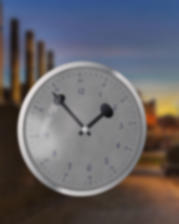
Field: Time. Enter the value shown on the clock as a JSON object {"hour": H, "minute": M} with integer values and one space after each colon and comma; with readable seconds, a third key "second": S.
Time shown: {"hour": 1, "minute": 54}
